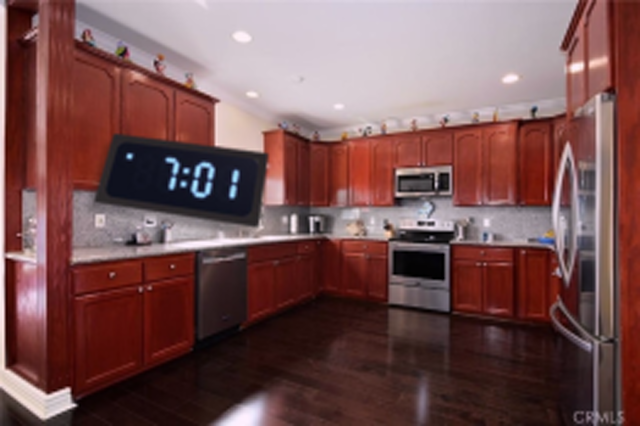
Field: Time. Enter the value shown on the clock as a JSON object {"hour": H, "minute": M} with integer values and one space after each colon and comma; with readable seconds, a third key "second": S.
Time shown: {"hour": 7, "minute": 1}
